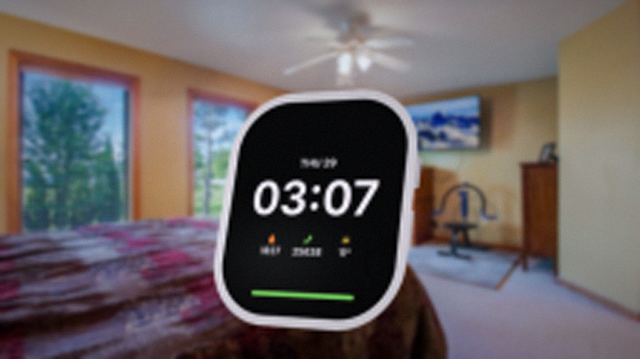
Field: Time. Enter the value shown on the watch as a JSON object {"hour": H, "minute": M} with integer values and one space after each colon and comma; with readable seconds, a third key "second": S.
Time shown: {"hour": 3, "minute": 7}
